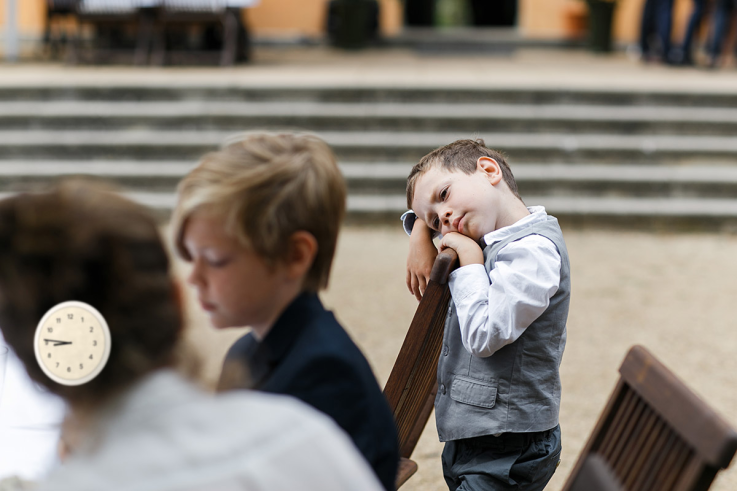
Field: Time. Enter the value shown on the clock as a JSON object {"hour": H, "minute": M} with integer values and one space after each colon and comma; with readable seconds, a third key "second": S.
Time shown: {"hour": 8, "minute": 46}
